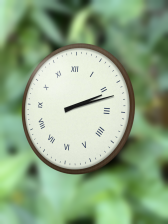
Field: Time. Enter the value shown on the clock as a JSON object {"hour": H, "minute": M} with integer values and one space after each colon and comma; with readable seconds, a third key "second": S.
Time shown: {"hour": 2, "minute": 12}
